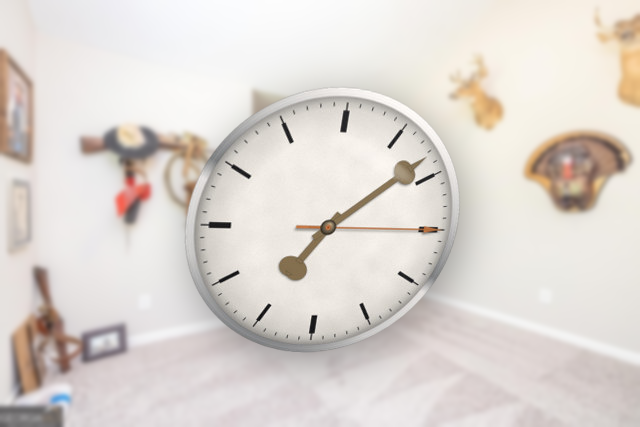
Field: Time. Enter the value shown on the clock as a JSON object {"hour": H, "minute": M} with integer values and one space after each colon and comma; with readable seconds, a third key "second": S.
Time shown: {"hour": 7, "minute": 8, "second": 15}
